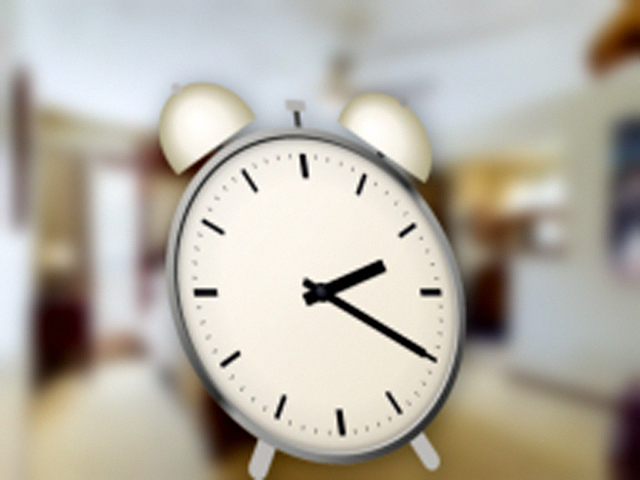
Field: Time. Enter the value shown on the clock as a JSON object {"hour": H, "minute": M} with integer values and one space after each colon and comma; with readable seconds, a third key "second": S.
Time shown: {"hour": 2, "minute": 20}
